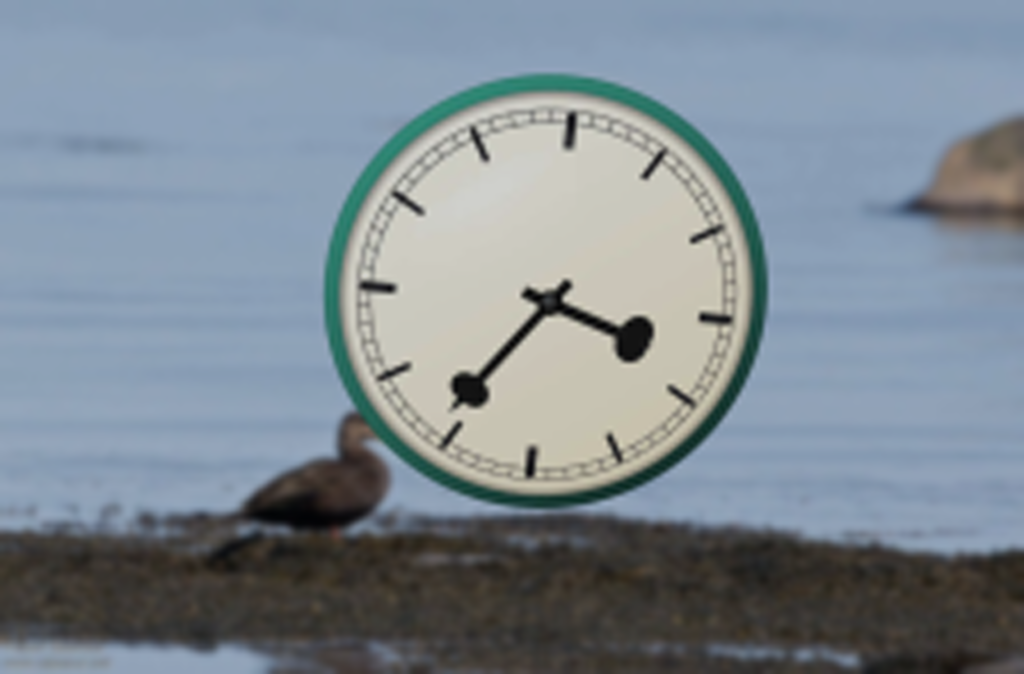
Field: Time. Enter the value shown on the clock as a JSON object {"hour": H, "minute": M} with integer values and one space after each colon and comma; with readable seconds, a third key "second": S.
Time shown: {"hour": 3, "minute": 36}
